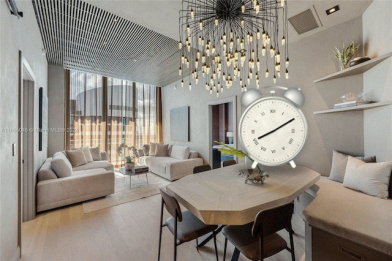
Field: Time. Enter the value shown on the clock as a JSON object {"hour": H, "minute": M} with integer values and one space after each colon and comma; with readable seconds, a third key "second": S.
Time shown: {"hour": 8, "minute": 10}
